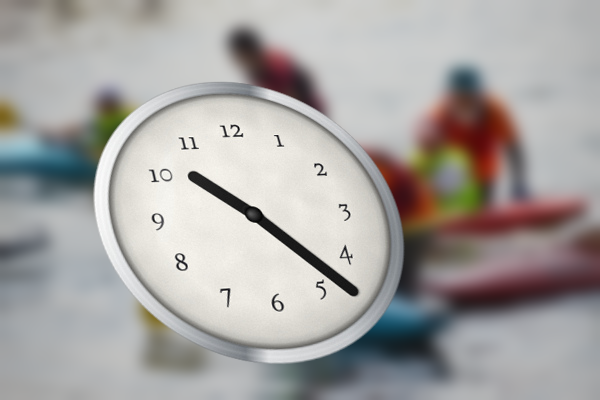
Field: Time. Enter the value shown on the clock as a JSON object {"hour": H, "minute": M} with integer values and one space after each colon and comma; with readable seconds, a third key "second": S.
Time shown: {"hour": 10, "minute": 23}
